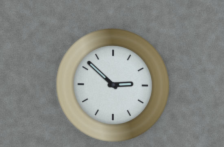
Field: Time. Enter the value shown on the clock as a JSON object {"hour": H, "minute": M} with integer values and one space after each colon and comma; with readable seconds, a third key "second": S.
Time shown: {"hour": 2, "minute": 52}
